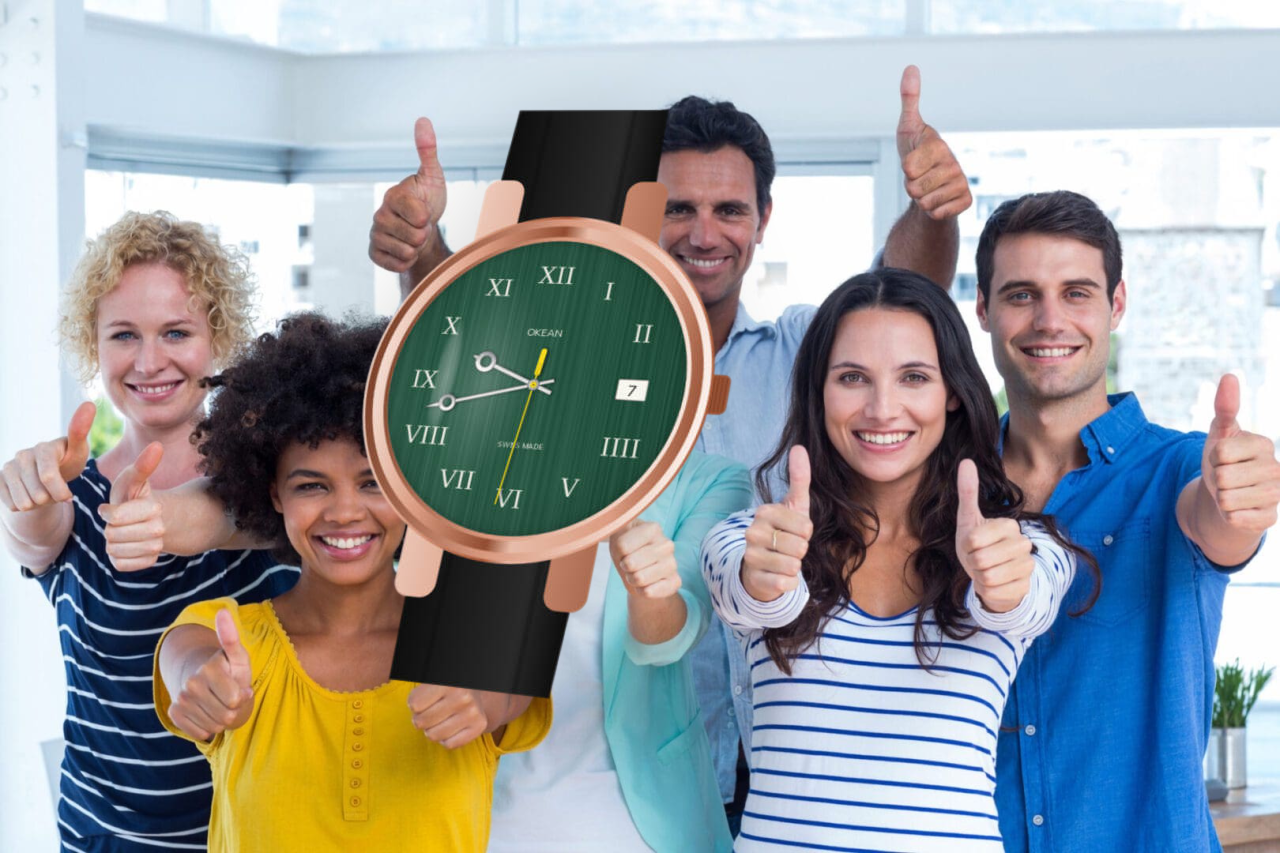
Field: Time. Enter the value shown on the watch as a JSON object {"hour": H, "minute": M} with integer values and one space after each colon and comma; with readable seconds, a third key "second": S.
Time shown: {"hour": 9, "minute": 42, "second": 31}
